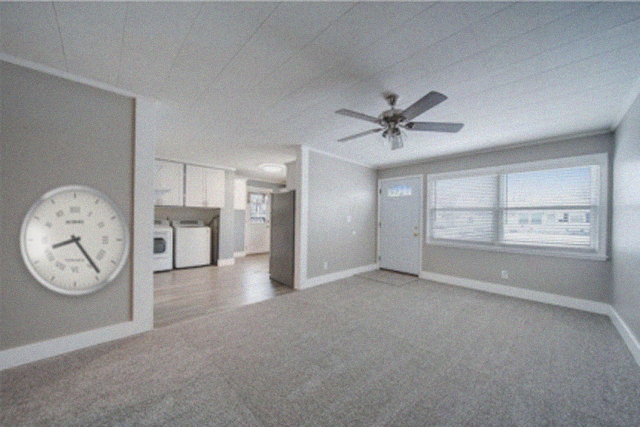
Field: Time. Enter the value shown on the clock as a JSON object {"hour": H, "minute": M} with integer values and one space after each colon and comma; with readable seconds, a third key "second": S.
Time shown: {"hour": 8, "minute": 24}
